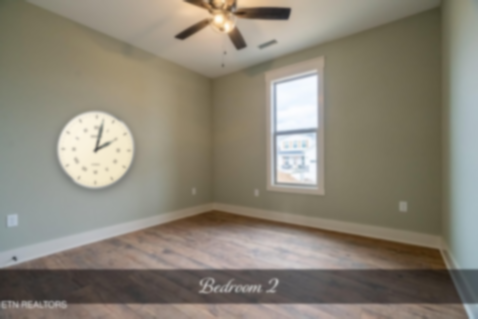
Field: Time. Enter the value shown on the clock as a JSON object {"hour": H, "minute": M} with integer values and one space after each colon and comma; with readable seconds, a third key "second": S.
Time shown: {"hour": 2, "minute": 2}
